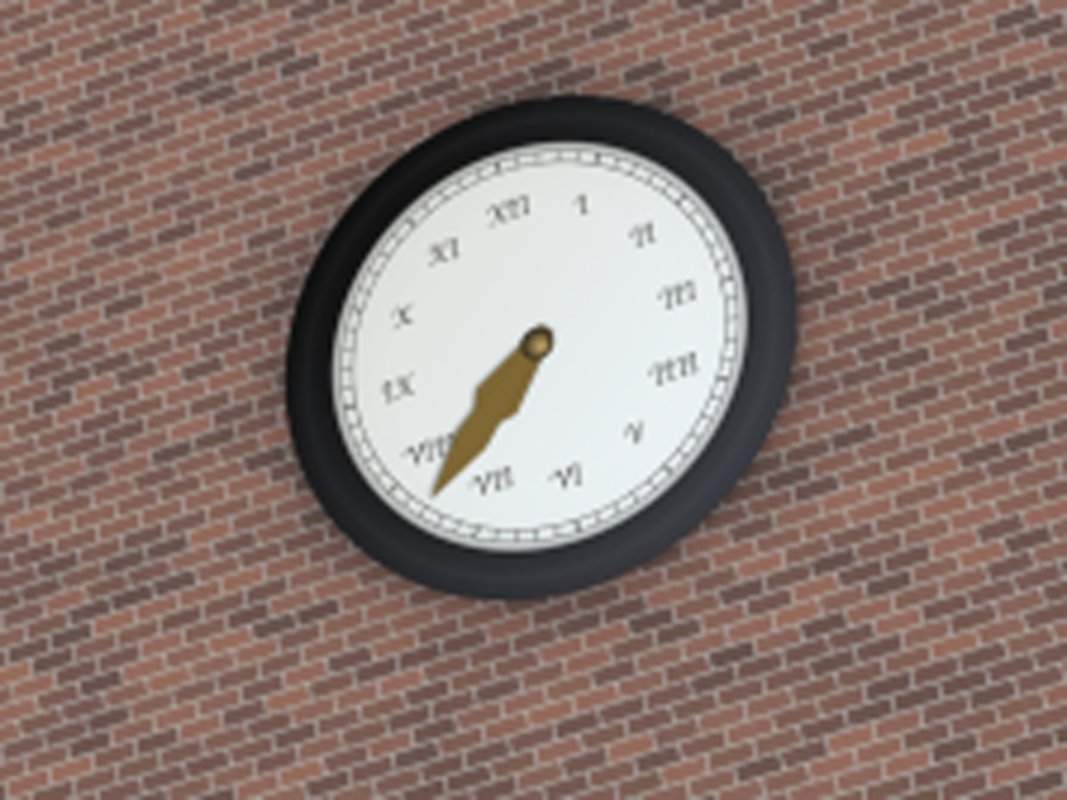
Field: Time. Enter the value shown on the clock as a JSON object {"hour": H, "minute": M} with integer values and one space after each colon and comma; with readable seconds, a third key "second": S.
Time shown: {"hour": 7, "minute": 38}
